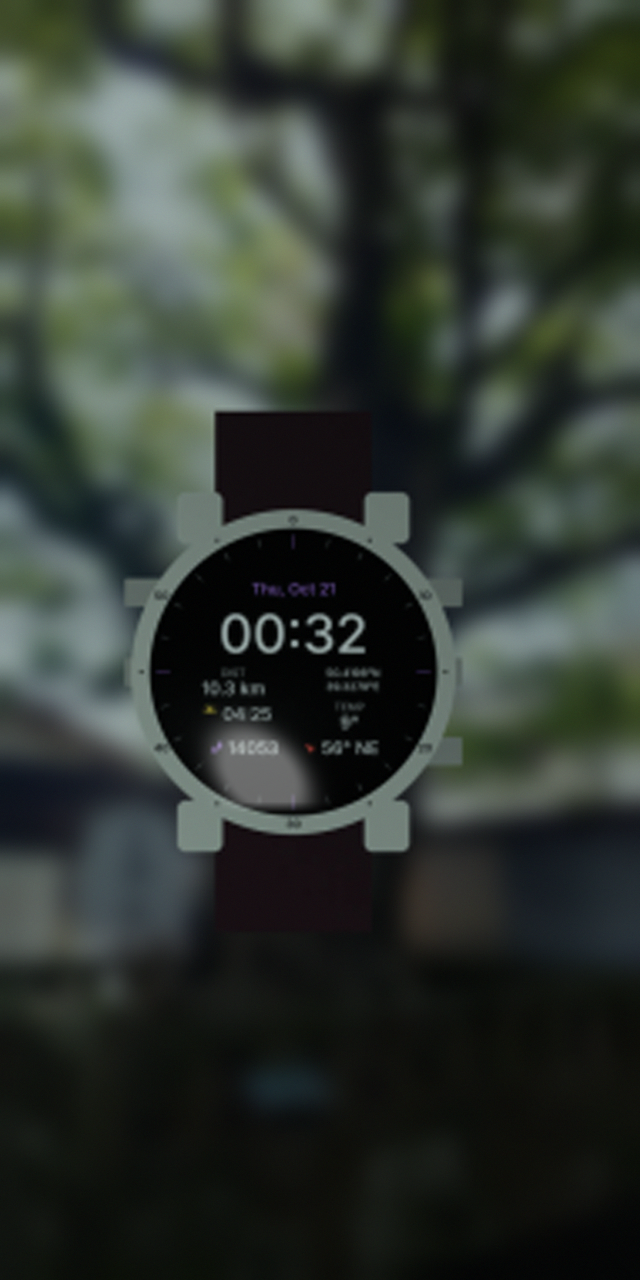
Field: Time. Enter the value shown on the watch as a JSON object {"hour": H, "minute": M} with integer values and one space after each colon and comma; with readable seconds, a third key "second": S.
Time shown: {"hour": 0, "minute": 32}
